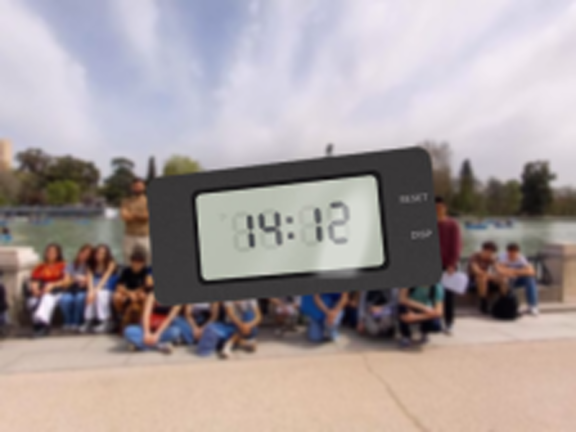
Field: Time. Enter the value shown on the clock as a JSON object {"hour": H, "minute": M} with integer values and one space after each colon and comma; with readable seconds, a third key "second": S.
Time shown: {"hour": 14, "minute": 12}
